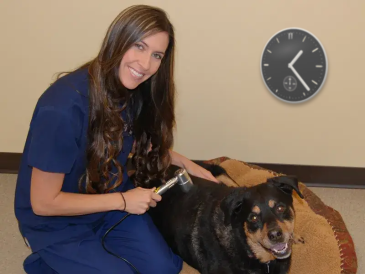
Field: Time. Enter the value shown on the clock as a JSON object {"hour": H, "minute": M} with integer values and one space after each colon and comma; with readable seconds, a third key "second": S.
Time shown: {"hour": 1, "minute": 23}
